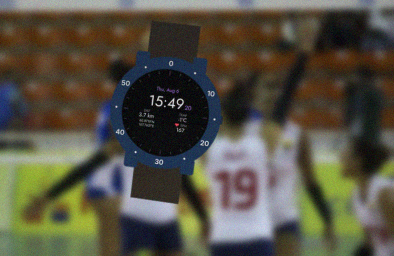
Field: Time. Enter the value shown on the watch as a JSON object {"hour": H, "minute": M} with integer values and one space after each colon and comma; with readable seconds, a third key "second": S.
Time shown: {"hour": 15, "minute": 49}
